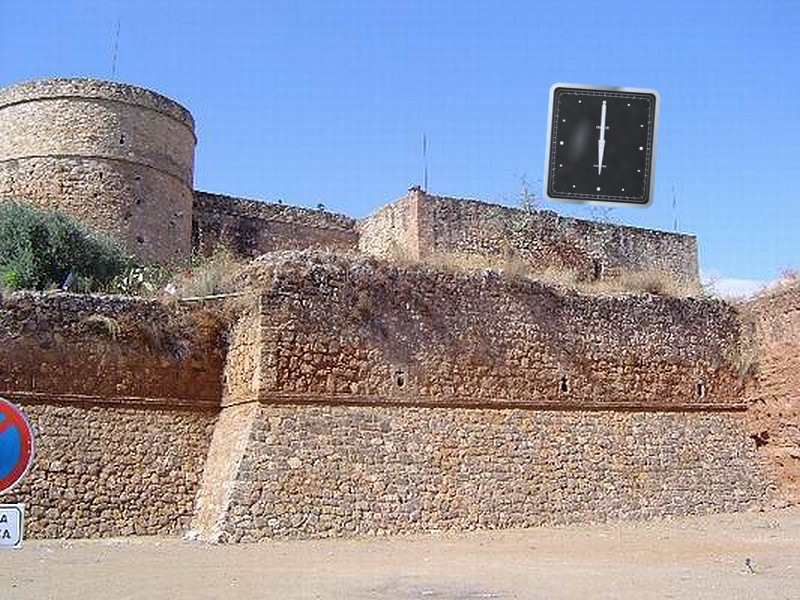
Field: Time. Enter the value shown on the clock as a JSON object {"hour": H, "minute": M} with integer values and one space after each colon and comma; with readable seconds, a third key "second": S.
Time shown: {"hour": 6, "minute": 0}
